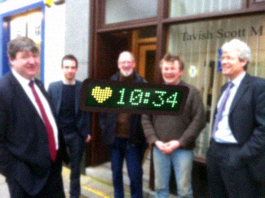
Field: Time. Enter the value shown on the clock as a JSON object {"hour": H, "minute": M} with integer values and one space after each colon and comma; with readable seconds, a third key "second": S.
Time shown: {"hour": 10, "minute": 34}
